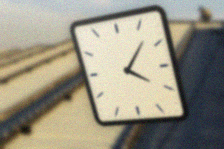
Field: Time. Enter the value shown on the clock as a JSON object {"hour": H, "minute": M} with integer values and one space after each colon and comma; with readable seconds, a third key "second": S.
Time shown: {"hour": 4, "minute": 7}
